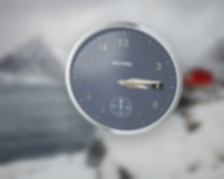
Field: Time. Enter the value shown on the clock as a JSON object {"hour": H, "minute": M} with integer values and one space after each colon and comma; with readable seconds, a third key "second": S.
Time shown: {"hour": 3, "minute": 14}
